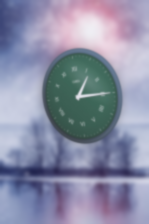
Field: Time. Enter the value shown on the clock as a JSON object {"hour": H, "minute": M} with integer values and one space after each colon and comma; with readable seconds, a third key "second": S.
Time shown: {"hour": 1, "minute": 15}
